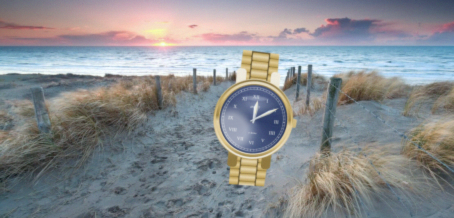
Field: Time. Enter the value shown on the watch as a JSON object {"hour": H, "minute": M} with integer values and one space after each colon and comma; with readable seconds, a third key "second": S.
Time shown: {"hour": 12, "minute": 10}
